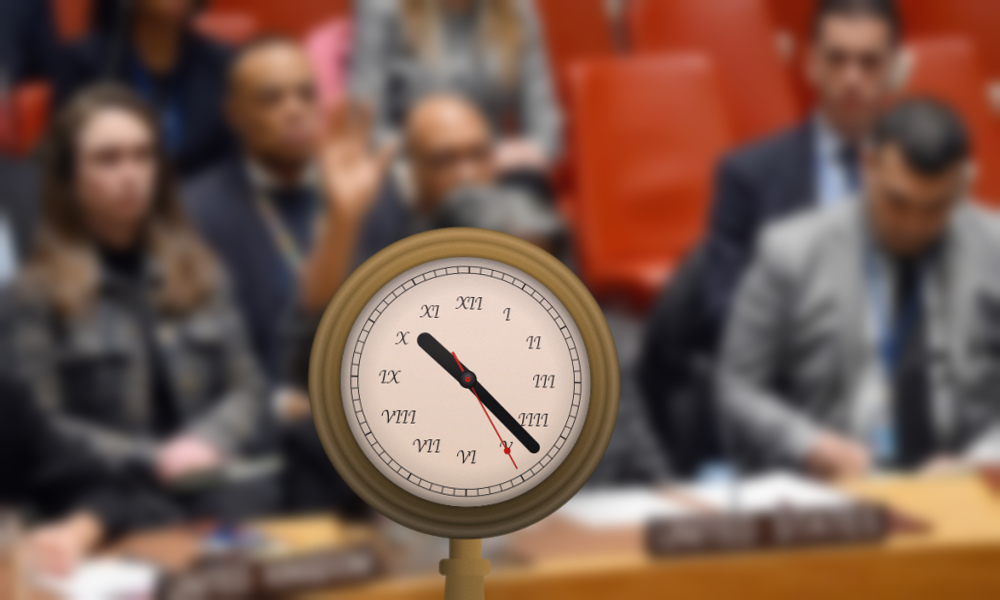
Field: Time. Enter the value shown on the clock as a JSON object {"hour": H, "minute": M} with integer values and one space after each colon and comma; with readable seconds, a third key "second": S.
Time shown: {"hour": 10, "minute": 22, "second": 25}
